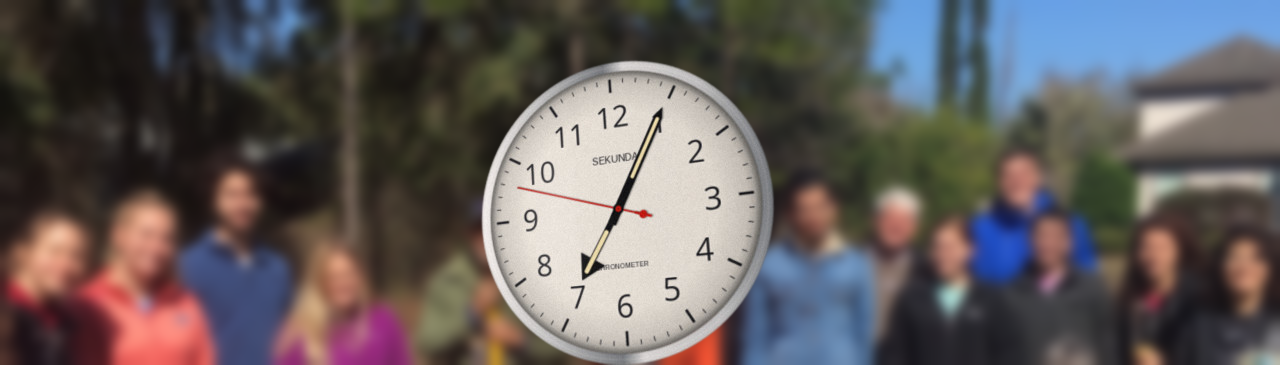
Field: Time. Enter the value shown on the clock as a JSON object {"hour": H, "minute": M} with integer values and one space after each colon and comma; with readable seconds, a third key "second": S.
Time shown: {"hour": 7, "minute": 4, "second": 48}
